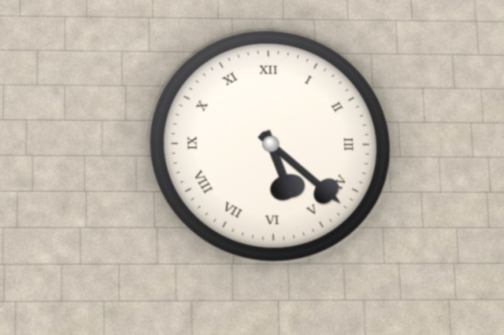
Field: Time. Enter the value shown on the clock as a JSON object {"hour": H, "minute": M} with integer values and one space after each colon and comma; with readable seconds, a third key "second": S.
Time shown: {"hour": 5, "minute": 22}
